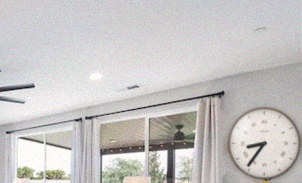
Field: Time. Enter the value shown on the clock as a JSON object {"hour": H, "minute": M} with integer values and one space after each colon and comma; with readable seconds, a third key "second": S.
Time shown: {"hour": 8, "minute": 36}
